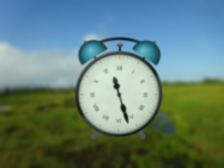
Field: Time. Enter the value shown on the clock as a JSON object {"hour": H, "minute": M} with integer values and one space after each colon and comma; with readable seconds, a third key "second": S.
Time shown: {"hour": 11, "minute": 27}
